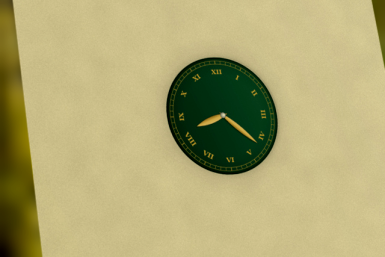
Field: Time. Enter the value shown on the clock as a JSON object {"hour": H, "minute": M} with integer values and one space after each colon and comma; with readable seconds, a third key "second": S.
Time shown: {"hour": 8, "minute": 22}
